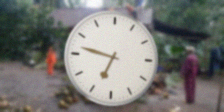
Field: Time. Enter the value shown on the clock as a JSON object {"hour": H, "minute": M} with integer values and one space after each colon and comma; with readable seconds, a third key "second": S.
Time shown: {"hour": 6, "minute": 47}
